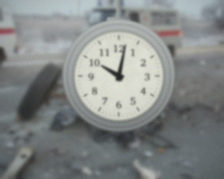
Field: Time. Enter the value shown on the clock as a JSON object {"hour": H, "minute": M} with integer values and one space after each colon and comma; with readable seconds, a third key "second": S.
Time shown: {"hour": 10, "minute": 2}
